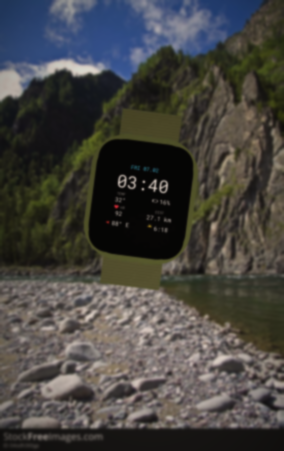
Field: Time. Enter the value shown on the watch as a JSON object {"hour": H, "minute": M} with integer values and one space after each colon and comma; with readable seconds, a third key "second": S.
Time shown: {"hour": 3, "minute": 40}
